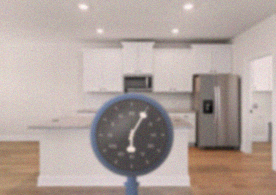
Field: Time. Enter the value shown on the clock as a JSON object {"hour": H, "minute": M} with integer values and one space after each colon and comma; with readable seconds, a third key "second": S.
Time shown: {"hour": 6, "minute": 5}
